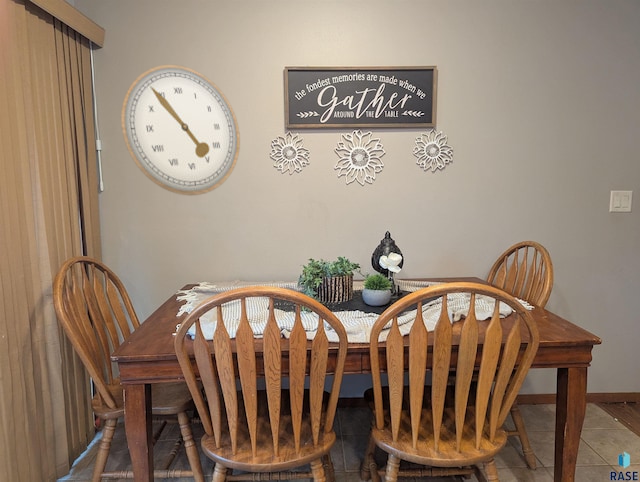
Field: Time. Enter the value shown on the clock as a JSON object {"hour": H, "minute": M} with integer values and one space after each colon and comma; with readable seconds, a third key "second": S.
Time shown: {"hour": 4, "minute": 54}
